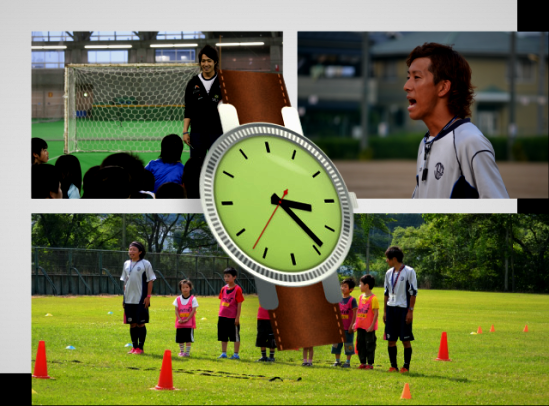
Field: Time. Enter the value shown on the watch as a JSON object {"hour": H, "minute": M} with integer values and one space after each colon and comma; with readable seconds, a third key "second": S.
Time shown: {"hour": 3, "minute": 23, "second": 37}
